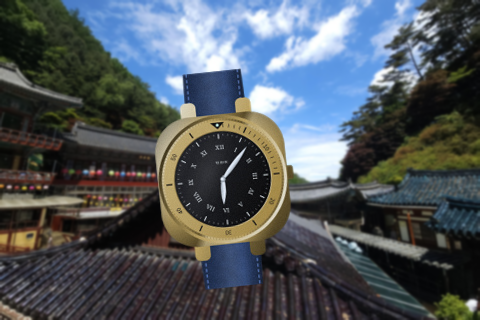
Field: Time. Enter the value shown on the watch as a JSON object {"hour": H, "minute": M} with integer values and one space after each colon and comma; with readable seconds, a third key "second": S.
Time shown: {"hour": 6, "minute": 7}
